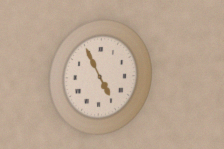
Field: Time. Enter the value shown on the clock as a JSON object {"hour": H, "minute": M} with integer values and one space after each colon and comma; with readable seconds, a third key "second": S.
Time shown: {"hour": 4, "minute": 55}
